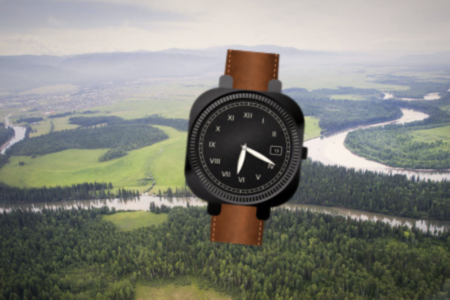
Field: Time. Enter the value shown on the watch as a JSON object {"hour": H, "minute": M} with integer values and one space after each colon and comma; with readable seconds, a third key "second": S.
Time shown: {"hour": 6, "minute": 19}
